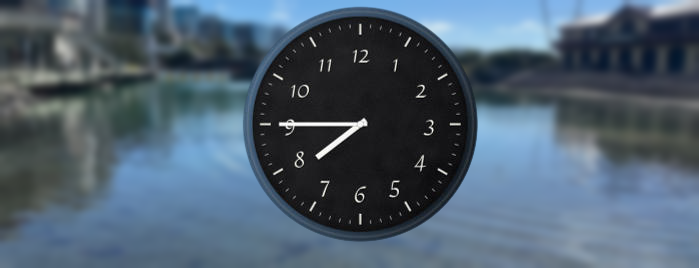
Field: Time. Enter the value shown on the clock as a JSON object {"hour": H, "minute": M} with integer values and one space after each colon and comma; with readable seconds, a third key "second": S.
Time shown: {"hour": 7, "minute": 45}
